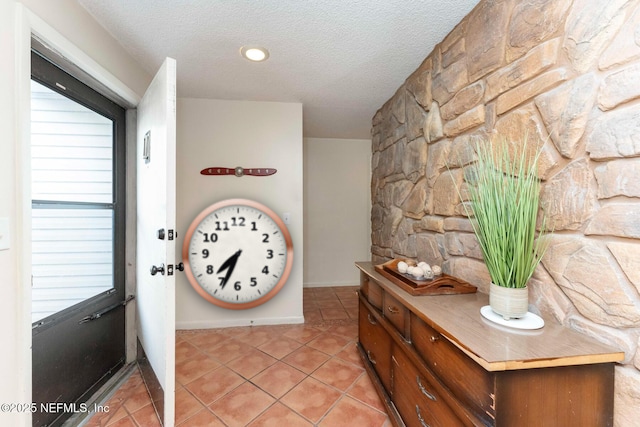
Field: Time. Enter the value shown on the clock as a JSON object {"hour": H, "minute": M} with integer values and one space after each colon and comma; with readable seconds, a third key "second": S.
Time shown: {"hour": 7, "minute": 34}
